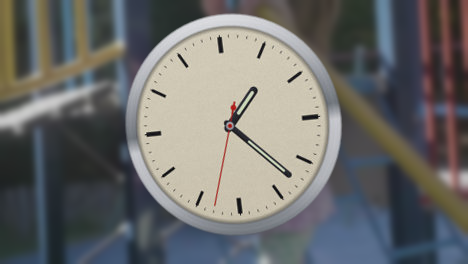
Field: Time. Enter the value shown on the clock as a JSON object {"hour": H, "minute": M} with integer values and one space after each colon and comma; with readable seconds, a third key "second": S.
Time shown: {"hour": 1, "minute": 22, "second": 33}
